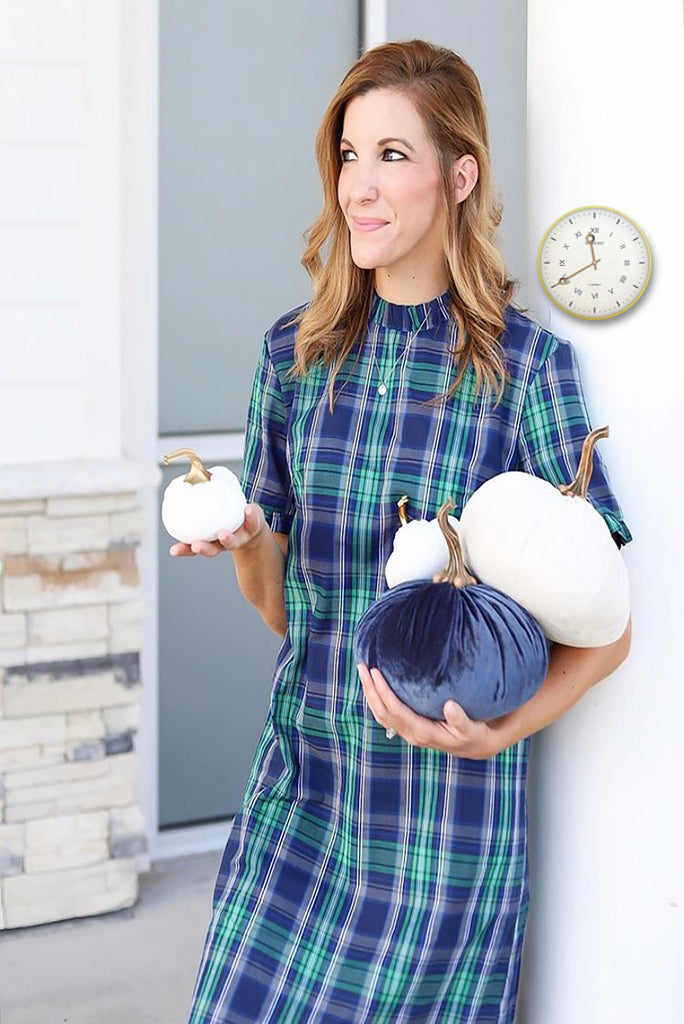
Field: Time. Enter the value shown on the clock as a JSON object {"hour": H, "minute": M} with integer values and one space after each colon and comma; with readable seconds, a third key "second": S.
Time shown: {"hour": 11, "minute": 40}
